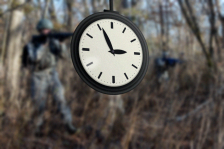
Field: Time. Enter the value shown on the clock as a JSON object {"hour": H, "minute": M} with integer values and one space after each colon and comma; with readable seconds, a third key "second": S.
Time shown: {"hour": 2, "minute": 56}
